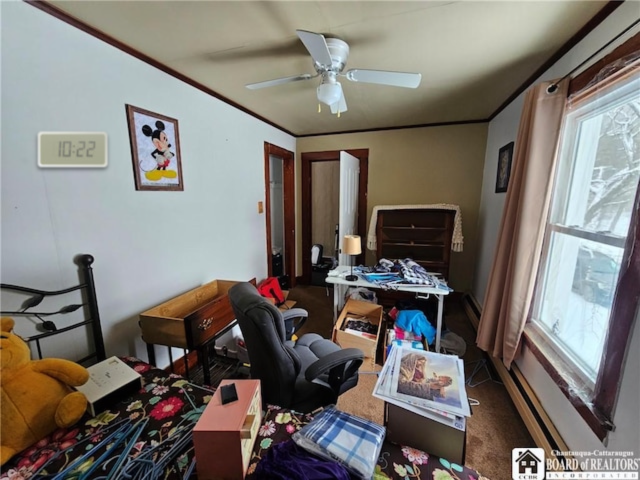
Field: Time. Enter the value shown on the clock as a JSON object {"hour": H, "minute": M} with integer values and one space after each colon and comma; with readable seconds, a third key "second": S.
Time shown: {"hour": 10, "minute": 22}
